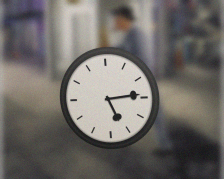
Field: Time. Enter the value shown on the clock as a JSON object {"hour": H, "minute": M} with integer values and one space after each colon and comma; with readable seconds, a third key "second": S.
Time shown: {"hour": 5, "minute": 14}
